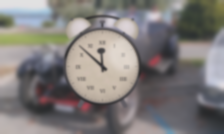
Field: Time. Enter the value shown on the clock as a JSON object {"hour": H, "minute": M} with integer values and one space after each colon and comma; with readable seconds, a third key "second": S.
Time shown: {"hour": 11, "minute": 52}
